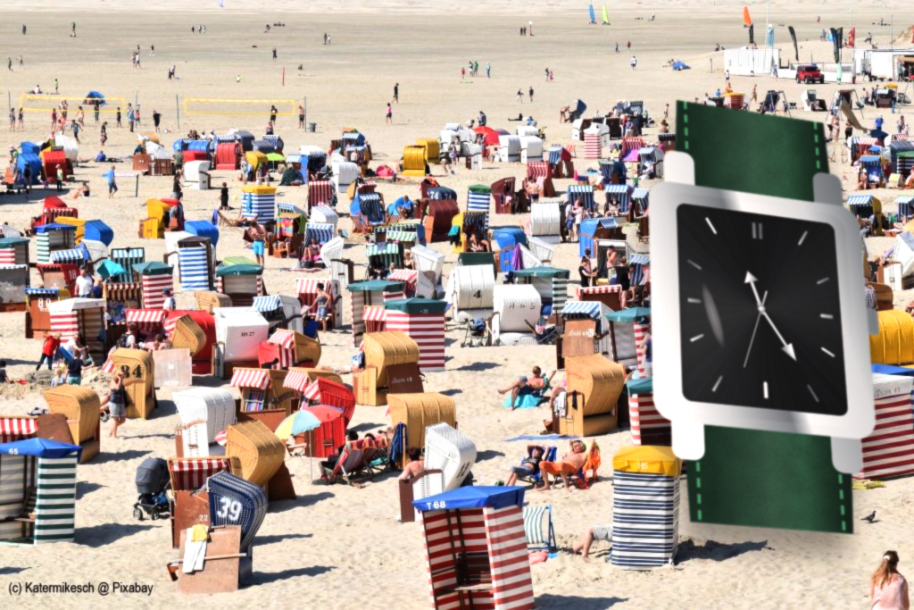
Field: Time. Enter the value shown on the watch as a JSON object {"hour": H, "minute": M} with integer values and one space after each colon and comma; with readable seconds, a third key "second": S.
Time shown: {"hour": 11, "minute": 24, "second": 33}
